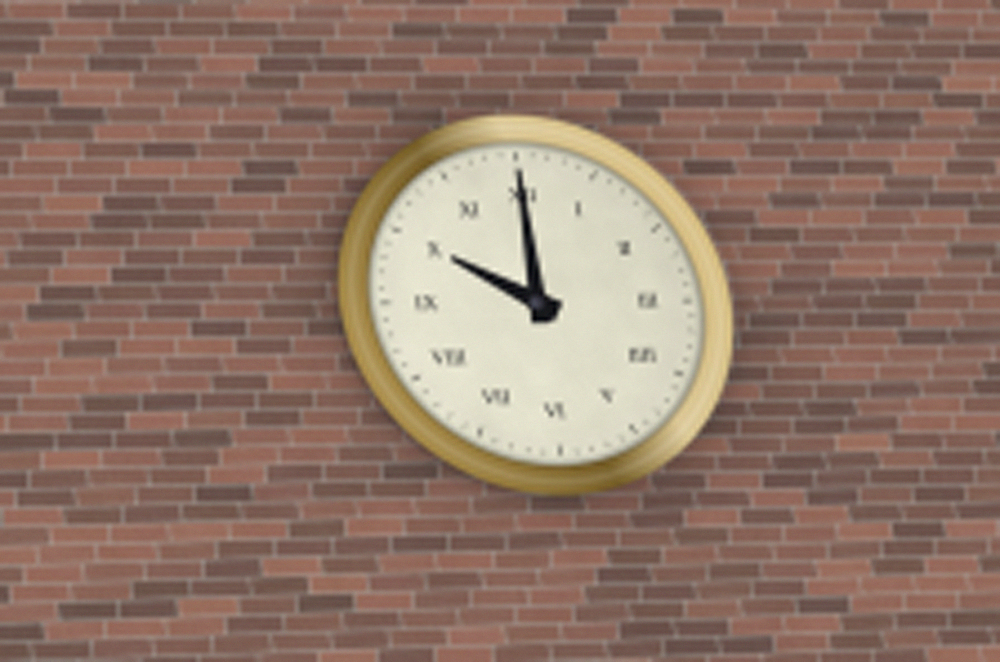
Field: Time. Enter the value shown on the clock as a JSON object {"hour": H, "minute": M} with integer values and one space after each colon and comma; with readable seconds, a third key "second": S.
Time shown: {"hour": 10, "minute": 0}
